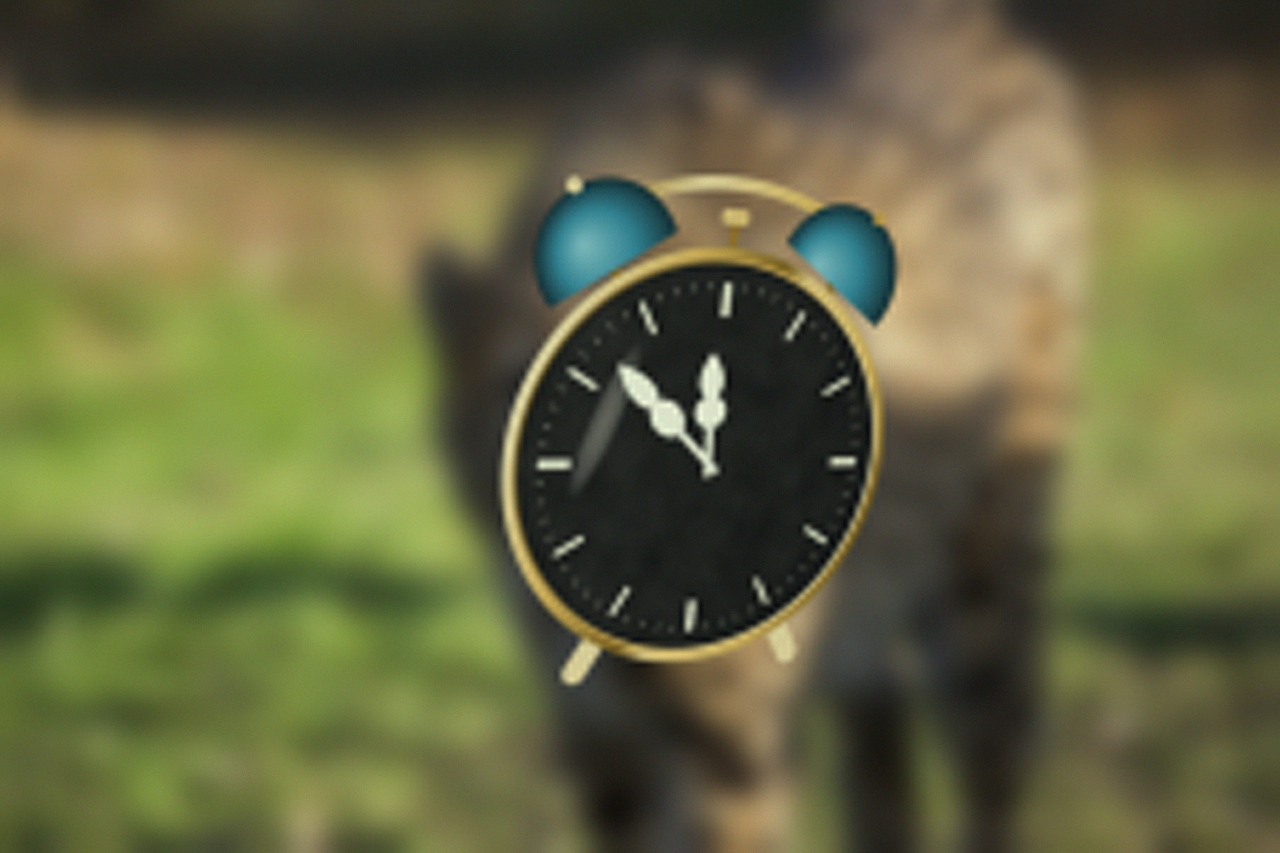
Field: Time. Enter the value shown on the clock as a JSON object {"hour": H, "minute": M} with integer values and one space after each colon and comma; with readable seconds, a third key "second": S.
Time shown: {"hour": 11, "minute": 52}
